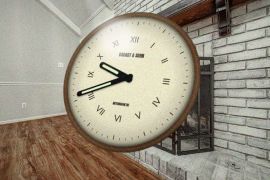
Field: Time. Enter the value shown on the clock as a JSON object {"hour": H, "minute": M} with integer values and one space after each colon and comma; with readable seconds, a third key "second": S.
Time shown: {"hour": 9, "minute": 41}
